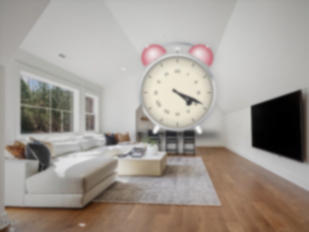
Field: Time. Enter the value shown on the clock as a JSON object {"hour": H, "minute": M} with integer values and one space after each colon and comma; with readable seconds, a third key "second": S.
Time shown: {"hour": 4, "minute": 19}
